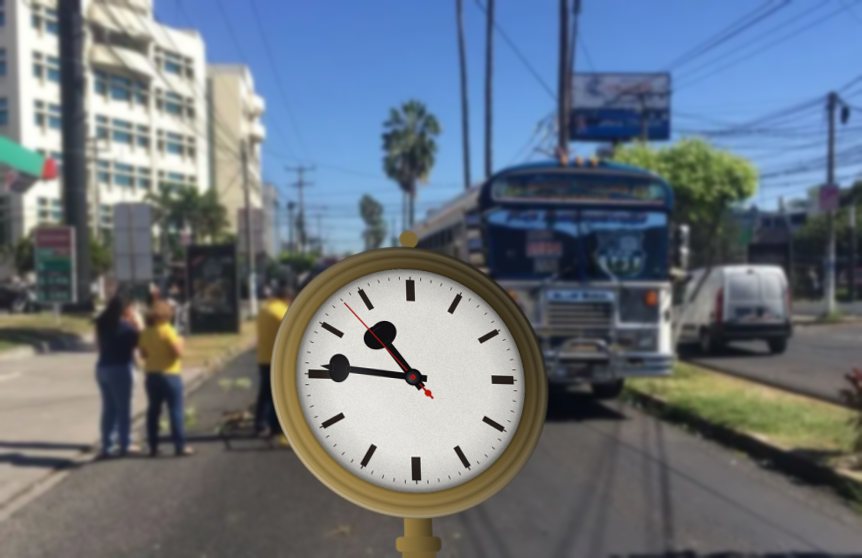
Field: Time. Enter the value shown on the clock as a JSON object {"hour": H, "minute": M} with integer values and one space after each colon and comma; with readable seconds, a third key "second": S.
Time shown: {"hour": 10, "minute": 45, "second": 53}
